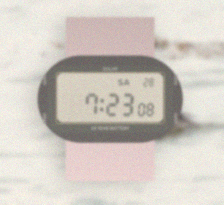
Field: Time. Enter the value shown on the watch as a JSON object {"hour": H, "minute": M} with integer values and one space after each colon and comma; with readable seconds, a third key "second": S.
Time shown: {"hour": 7, "minute": 23, "second": 8}
